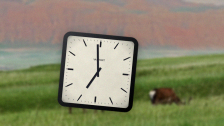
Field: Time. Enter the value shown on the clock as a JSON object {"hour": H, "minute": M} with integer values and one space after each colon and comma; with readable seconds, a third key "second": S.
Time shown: {"hour": 6, "minute": 59}
